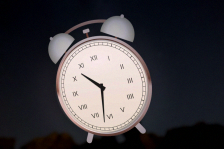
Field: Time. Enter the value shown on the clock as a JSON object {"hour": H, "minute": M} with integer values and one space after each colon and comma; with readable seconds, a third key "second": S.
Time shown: {"hour": 10, "minute": 32}
